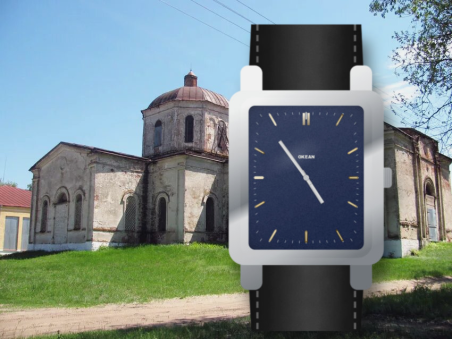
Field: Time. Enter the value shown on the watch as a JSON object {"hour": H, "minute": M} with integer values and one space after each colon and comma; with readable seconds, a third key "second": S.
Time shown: {"hour": 4, "minute": 54}
